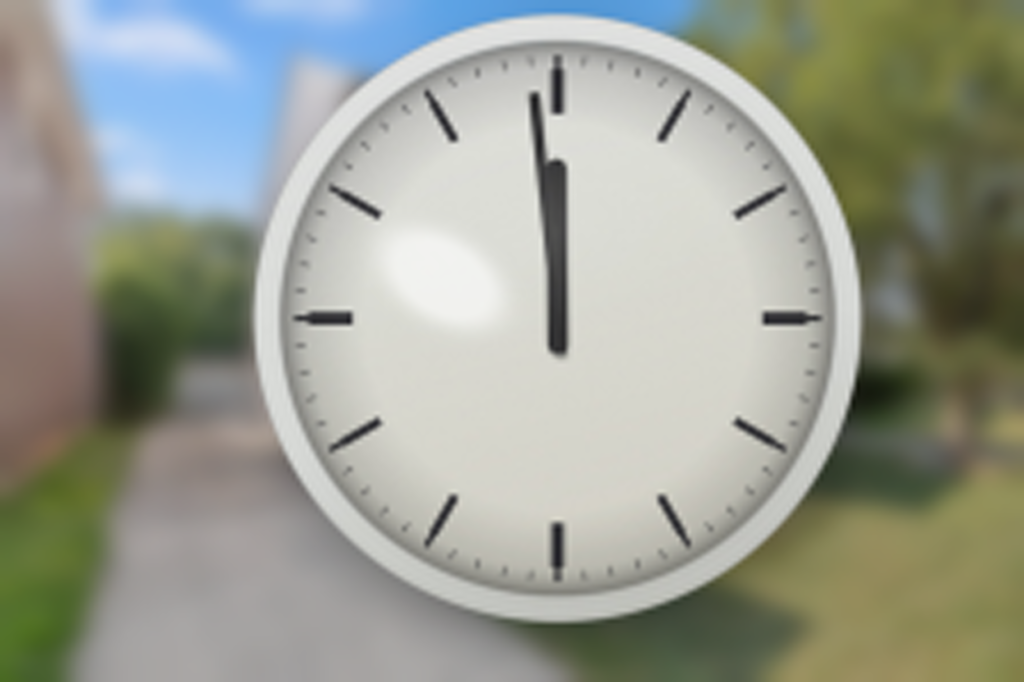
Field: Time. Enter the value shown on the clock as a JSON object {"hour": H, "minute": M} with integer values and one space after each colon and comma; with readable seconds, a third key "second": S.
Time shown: {"hour": 11, "minute": 59}
